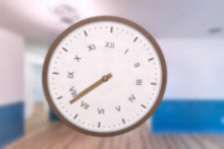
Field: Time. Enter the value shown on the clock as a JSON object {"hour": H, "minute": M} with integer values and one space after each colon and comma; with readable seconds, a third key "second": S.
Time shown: {"hour": 7, "minute": 38}
